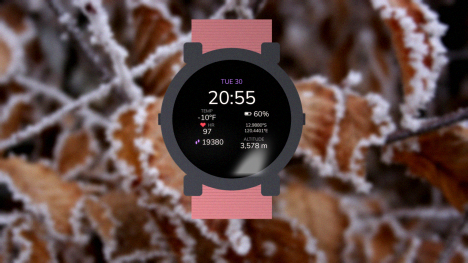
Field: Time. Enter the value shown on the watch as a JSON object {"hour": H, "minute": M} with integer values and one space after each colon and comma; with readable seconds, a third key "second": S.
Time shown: {"hour": 20, "minute": 55}
